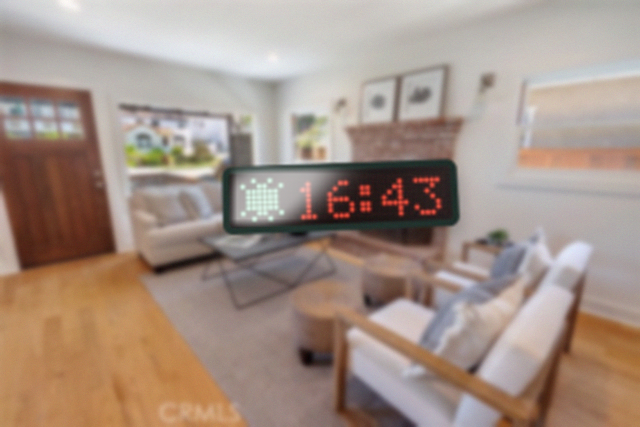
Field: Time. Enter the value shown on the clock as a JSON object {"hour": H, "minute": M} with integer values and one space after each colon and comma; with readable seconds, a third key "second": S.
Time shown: {"hour": 16, "minute": 43}
